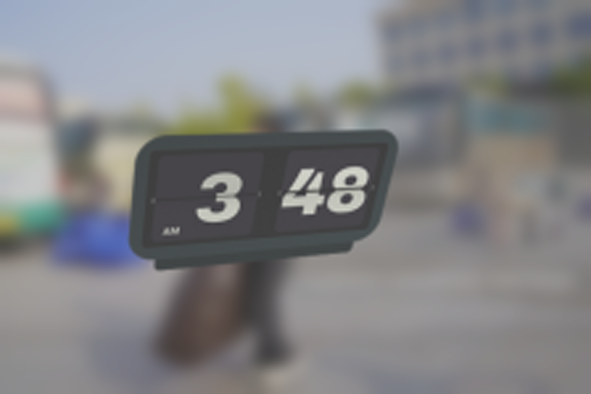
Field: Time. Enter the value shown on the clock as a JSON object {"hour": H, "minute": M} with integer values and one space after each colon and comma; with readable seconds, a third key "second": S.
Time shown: {"hour": 3, "minute": 48}
